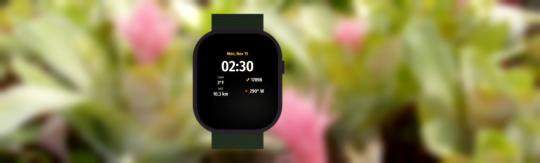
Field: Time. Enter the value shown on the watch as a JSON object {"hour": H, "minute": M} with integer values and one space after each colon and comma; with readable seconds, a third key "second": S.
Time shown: {"hour": 2, "minute": 30}
